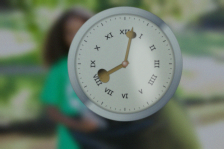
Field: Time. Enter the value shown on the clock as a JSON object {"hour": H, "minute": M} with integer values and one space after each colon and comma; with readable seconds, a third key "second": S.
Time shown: {"hour": 8, "minute": 2}
